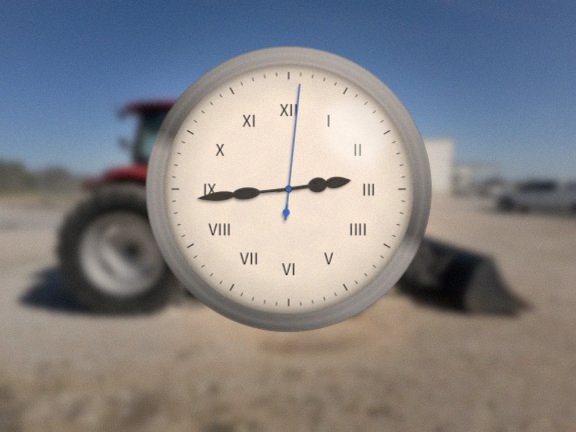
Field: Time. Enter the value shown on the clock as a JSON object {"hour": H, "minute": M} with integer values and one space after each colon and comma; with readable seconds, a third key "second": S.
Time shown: {"hour": 2, "minute": 44, "second": 1}
